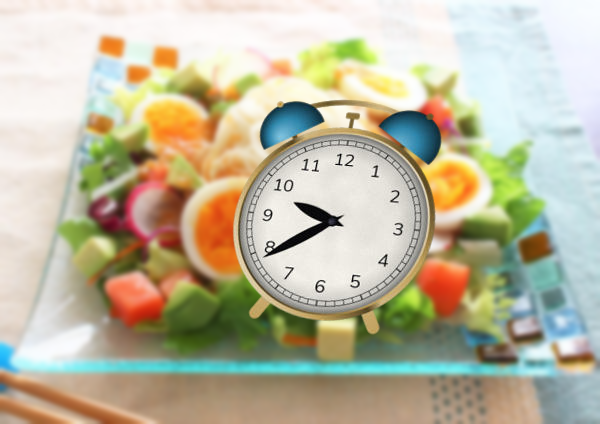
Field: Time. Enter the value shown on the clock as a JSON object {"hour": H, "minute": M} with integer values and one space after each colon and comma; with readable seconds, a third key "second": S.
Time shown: {"hour": 9, "minute": 39}
